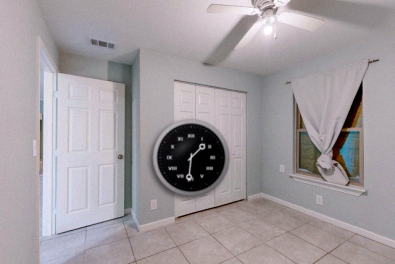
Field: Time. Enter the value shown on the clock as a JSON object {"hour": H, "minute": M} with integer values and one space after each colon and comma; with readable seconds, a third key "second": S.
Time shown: {"hour": 1, "minute": 31}
